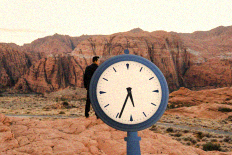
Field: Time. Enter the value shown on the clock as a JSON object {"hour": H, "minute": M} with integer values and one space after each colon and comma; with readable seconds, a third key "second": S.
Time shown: {"hour": 5, "minute": 34}
